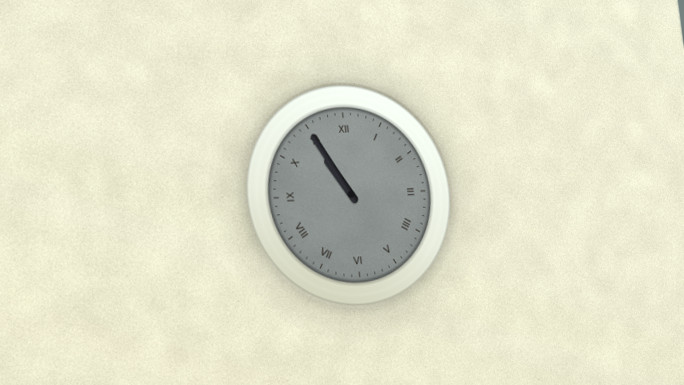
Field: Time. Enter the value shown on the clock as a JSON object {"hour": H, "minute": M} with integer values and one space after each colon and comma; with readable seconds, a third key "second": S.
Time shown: {"hour": 10, "minute": 55}
